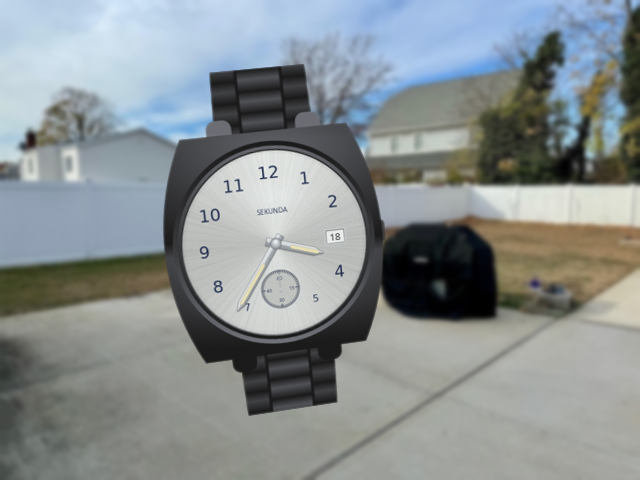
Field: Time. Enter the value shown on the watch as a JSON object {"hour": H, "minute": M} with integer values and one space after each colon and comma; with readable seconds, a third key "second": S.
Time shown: {"hour": 3, "minute": 36}
